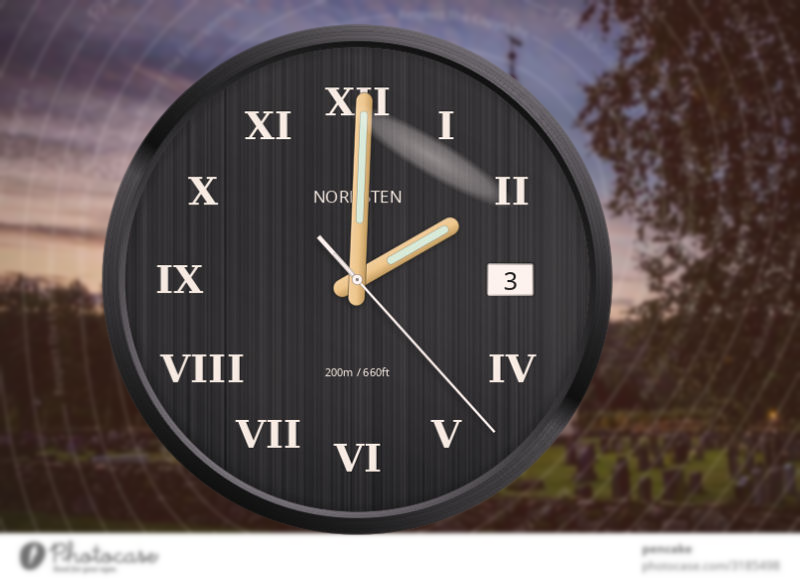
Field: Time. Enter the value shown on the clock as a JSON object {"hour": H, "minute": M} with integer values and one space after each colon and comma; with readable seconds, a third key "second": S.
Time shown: {"hour": 2, "minute": 0, "second": 23}
